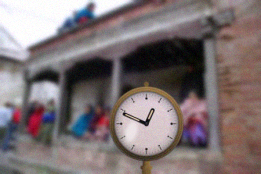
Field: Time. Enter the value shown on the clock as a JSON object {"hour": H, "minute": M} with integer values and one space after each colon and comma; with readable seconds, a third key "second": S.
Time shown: {"hour": 12, "minute": 49}
